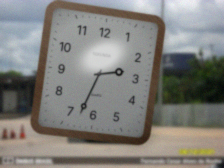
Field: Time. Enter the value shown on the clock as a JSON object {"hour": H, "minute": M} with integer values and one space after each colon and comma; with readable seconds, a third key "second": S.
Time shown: {"hour": 2, "minute": 33}
